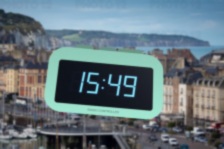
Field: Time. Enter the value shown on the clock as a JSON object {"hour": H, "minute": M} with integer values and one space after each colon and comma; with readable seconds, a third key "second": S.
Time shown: {"hour": 15, "minute": 49}
